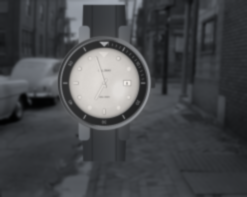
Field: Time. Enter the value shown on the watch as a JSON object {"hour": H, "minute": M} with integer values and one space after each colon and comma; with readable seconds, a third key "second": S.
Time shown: {"hour": 6, "minute": 57}
